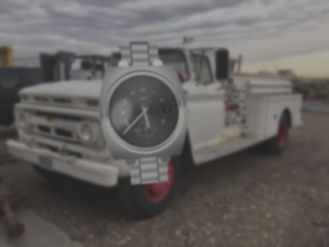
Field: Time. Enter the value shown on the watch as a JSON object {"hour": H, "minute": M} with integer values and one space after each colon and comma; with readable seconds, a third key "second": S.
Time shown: {"hour": 5, "minute": 38}
